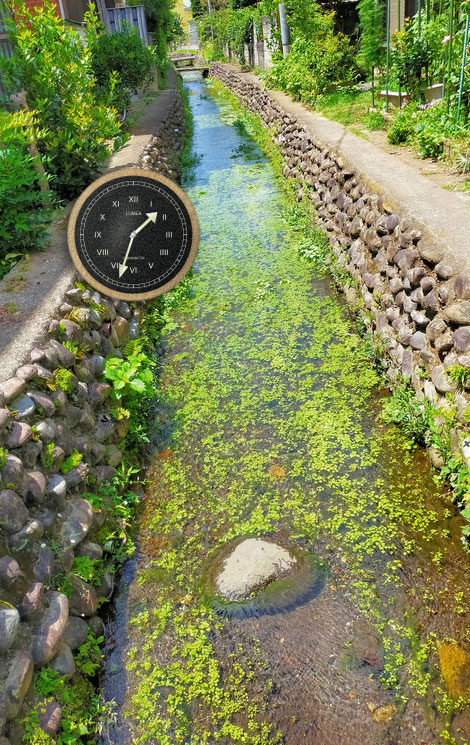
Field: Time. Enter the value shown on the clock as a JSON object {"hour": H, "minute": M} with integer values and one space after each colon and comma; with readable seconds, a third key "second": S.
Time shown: {"hour": 1, "minute": 33}
